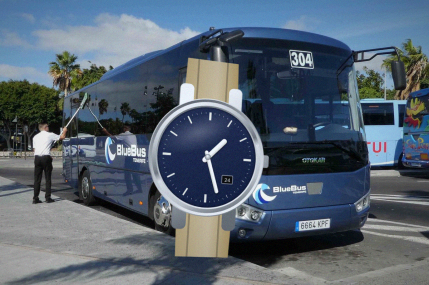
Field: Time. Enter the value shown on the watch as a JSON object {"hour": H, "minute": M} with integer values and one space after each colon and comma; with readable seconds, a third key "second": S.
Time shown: {"hour": 1, "minute": 27}
